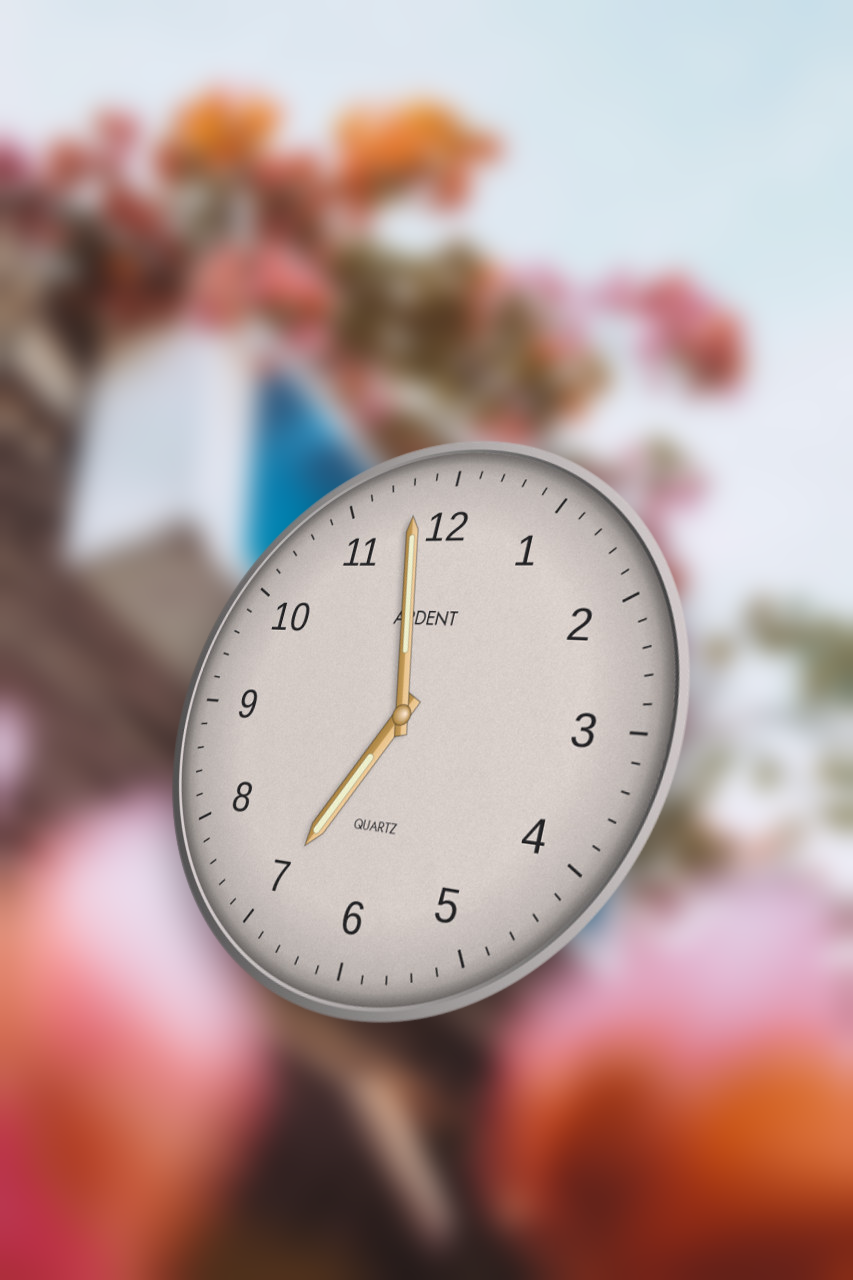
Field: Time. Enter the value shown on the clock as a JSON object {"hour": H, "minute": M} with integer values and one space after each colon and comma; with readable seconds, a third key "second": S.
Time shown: {"hour": 6, "minute": 58}
